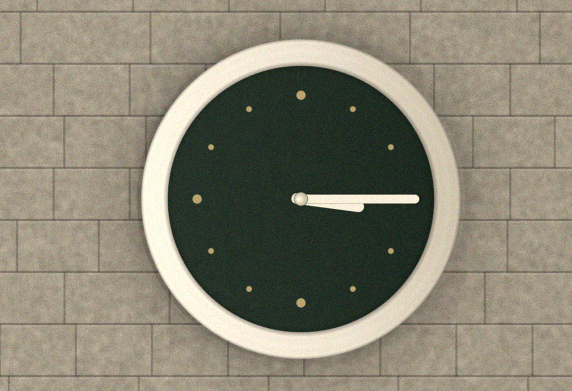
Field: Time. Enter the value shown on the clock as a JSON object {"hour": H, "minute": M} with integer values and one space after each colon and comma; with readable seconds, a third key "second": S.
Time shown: {"hour": 3, "minute": 15}
